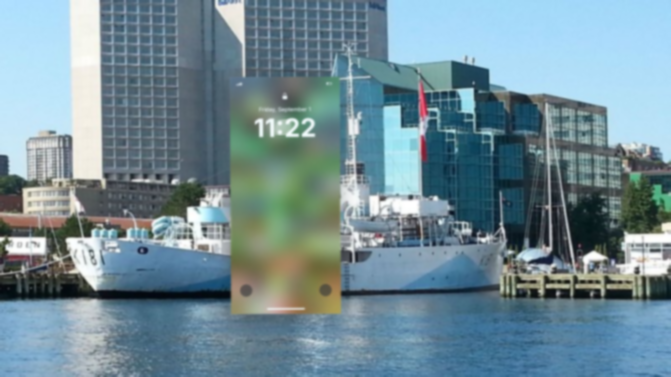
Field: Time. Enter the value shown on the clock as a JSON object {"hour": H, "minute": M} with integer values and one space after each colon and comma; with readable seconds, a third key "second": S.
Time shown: {"hour": 11, "minute": 22}
